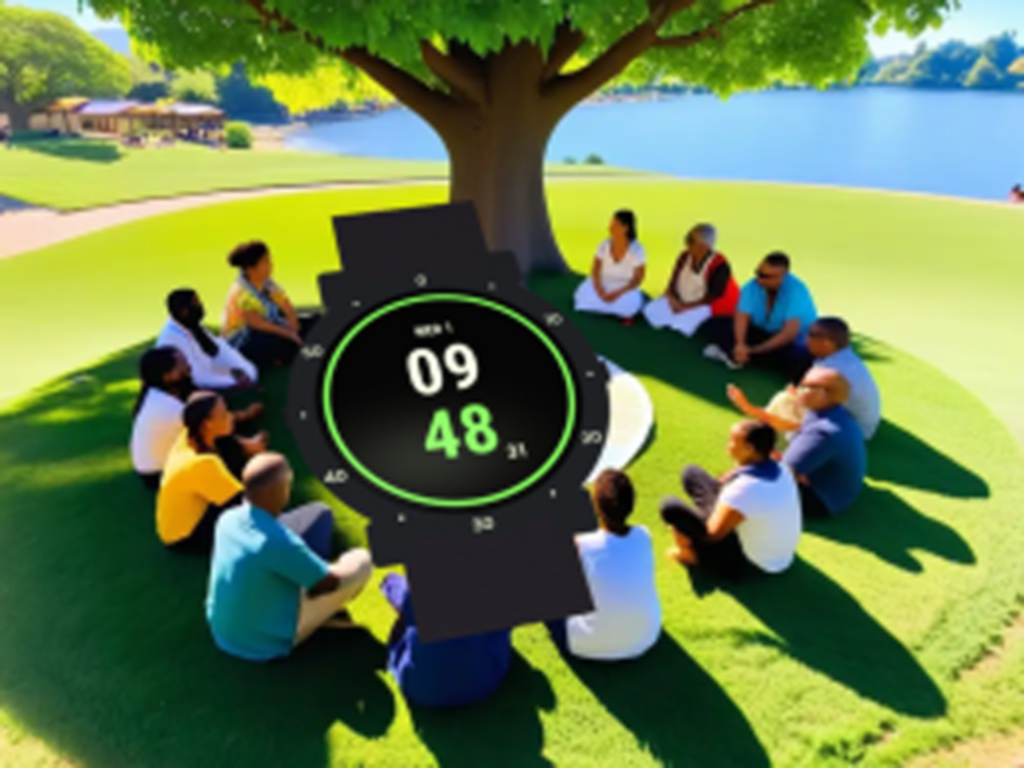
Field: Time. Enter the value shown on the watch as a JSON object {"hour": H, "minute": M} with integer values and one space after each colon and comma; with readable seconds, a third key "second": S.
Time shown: {"hour": 9, "minute": 48}
